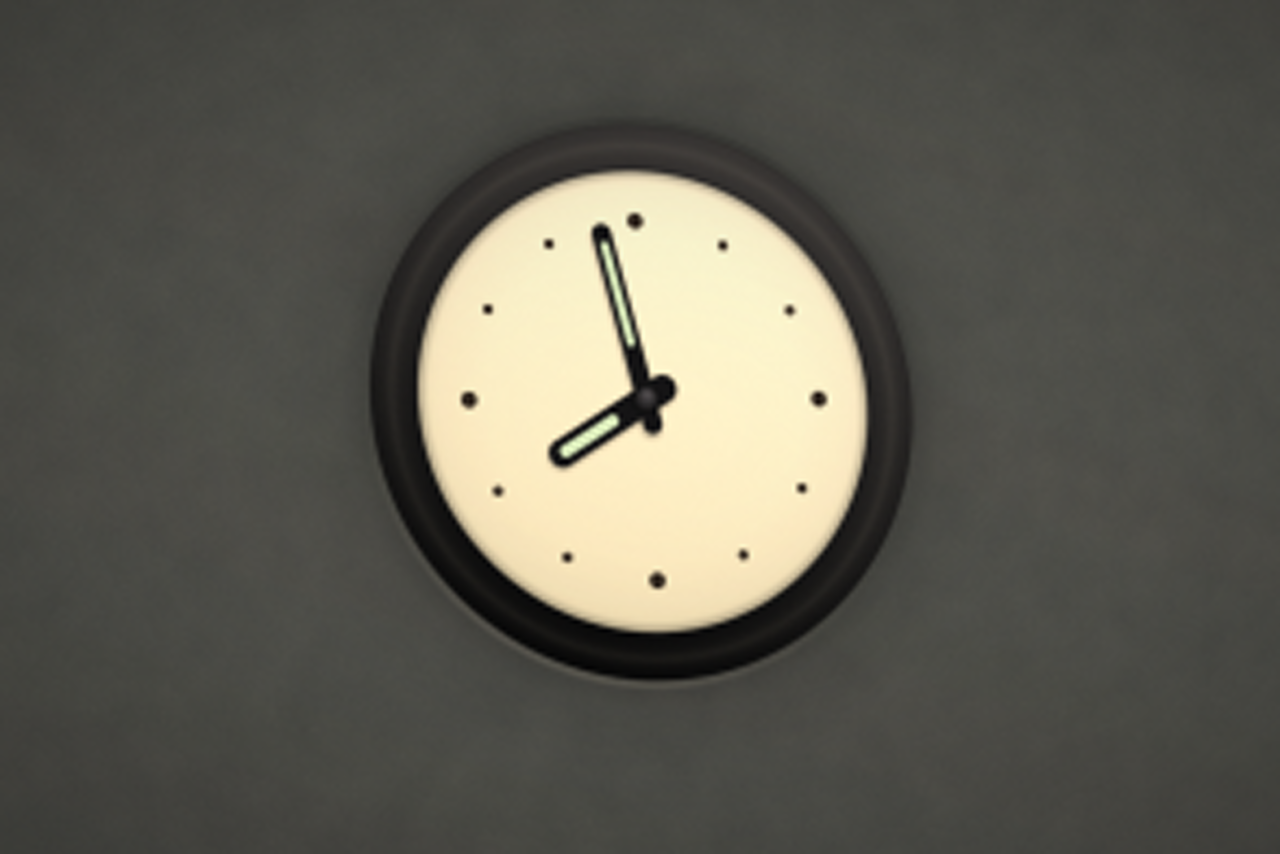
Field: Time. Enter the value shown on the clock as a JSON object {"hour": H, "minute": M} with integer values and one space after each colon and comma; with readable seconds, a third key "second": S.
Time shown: {"hour": 7, "minute": 58}
